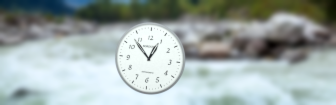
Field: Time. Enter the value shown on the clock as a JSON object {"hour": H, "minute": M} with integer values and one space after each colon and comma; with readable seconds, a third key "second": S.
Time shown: {"hour": 12, "minute": 53}
